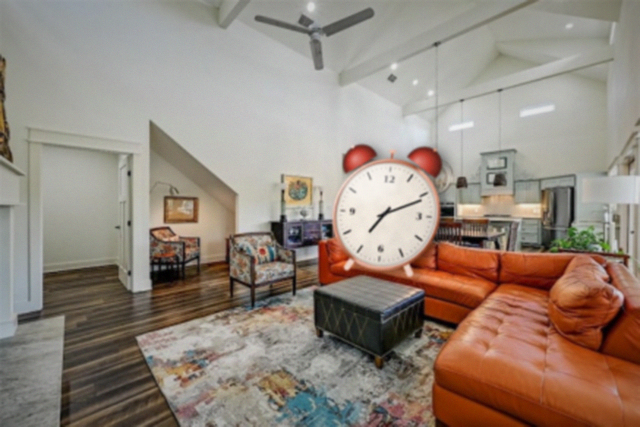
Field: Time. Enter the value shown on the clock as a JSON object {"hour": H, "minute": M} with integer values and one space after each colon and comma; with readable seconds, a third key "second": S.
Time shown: {"hour": 7, "minute": 11}
